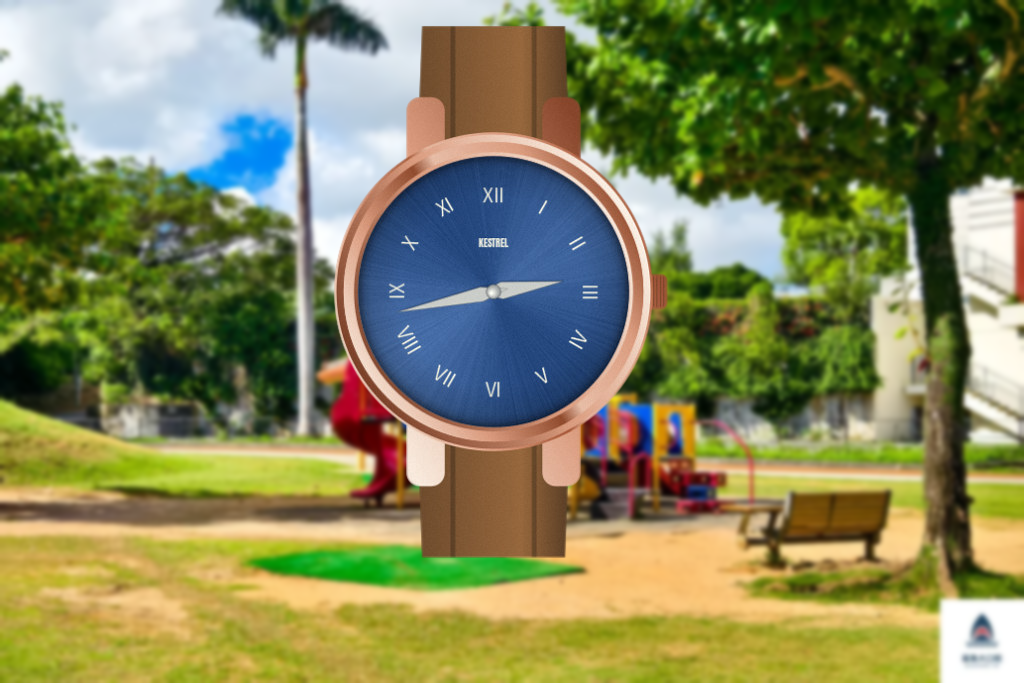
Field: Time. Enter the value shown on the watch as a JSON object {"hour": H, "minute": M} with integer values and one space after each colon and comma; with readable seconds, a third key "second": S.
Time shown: {"hour": 2, "minute": 43}
